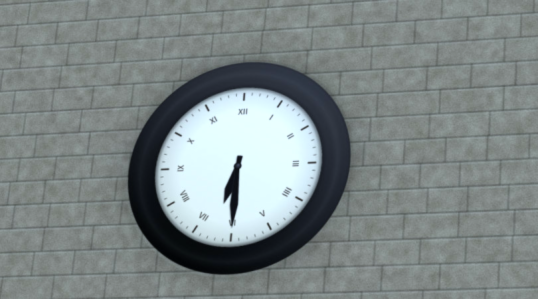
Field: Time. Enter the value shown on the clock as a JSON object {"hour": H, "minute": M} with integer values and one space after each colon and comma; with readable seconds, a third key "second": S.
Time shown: {"hour": 6, "minute": 30}
